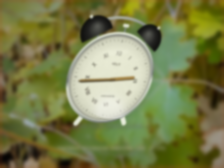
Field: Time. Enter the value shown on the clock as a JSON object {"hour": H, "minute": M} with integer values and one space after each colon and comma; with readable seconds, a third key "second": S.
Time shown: {"hour": 2, "minute": 44}
